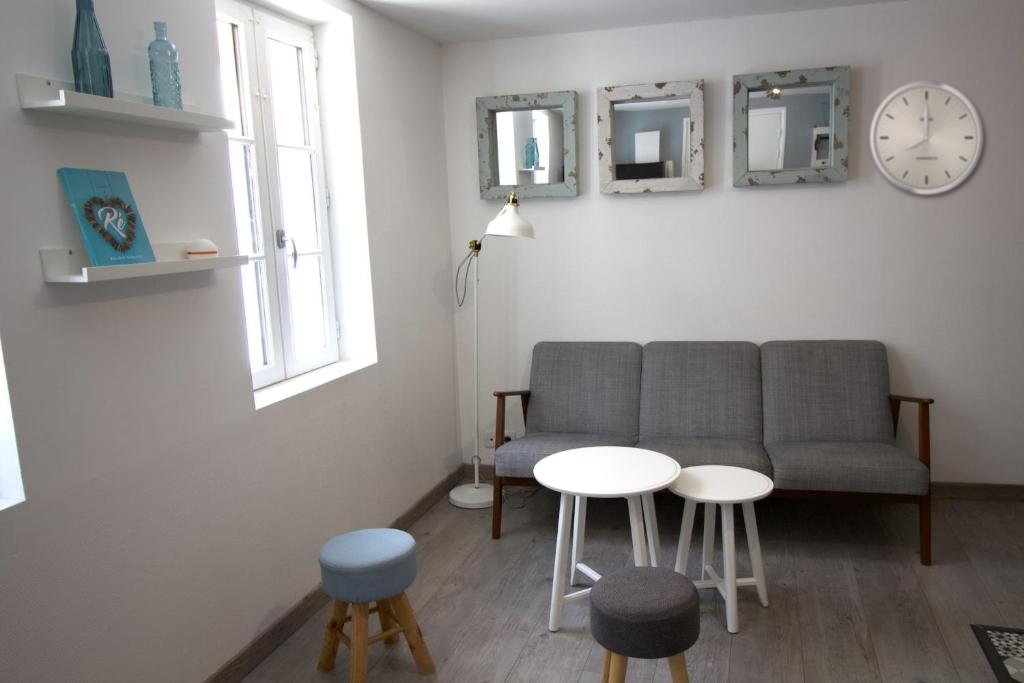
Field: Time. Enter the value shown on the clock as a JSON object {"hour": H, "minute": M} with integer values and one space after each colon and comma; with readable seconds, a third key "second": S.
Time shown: {"hour": 8, "minute": 0}
